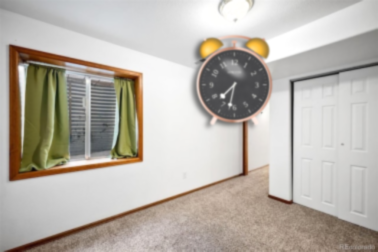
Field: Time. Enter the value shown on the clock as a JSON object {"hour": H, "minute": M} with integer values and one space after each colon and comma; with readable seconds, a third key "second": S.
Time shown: {"hour": 7, "minute": 32}
